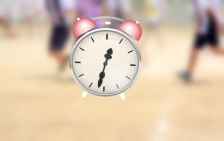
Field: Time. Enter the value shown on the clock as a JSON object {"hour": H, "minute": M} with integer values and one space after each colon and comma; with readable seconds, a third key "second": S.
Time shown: {"hour": 12, "minute": 32}
